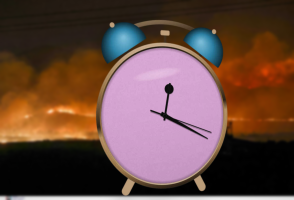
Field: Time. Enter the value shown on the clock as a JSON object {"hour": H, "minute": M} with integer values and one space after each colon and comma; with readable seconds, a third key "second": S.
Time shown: {"hour": 12, "minute": 19, "second": 18}
